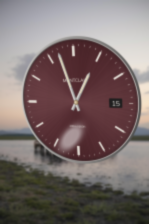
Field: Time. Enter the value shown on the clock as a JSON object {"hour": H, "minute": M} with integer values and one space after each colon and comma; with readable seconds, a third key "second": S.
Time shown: {"hour": 12, "minute": 57}
